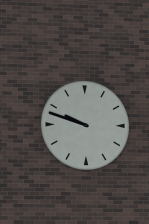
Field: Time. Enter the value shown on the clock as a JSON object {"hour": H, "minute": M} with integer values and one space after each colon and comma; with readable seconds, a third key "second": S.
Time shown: {"hour": 9, "minute": 48}
